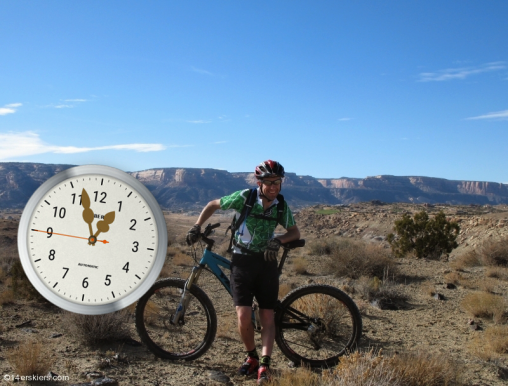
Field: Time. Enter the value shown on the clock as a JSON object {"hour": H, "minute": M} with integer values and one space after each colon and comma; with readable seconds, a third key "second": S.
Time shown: {"hour": 12, "minute": 56, "second": 45}
